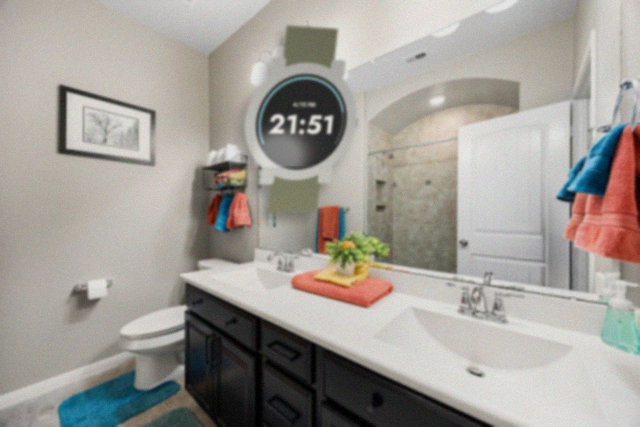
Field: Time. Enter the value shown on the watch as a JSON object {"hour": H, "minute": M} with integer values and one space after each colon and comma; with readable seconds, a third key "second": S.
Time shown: {"hour": 21, "minute": 51}
